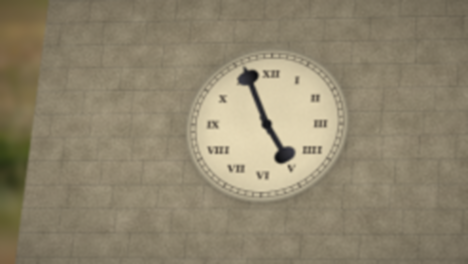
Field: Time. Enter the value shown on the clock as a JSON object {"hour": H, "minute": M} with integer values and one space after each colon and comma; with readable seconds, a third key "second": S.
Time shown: {"hour": 4, "minute": 56}
